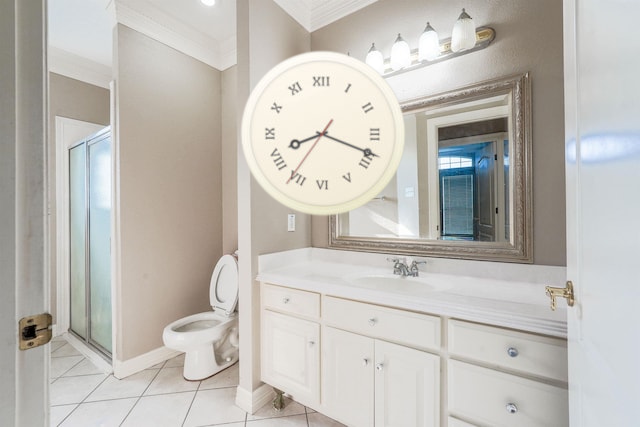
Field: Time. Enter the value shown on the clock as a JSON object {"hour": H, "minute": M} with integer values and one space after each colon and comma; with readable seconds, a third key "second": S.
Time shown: {"hour": 8, "minute": 18, "second": 36}
